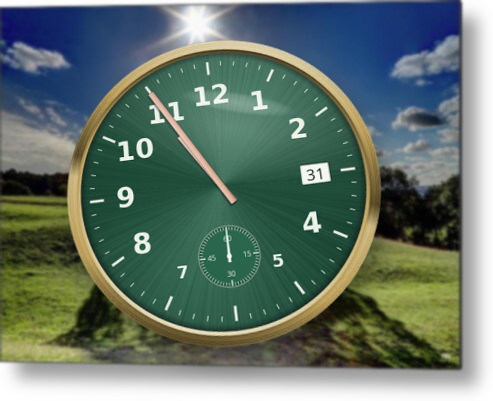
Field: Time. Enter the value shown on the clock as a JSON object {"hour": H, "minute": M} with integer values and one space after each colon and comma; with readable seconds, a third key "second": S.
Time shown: {"hour": 10, "minute": 55}
